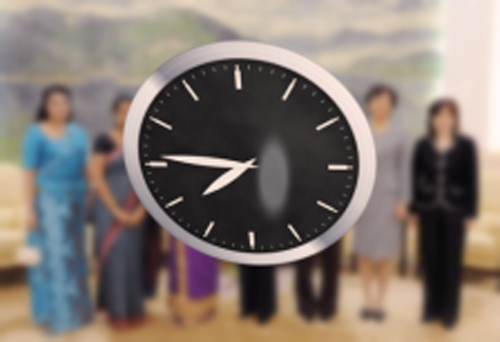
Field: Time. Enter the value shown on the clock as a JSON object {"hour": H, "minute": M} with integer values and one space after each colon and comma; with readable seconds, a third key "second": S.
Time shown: {"hour": 7, "minute": 46}
